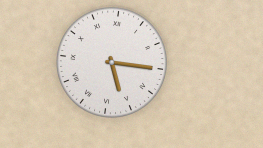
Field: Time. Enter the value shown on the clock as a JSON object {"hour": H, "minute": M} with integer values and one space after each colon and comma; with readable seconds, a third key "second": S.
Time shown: {"hour": 5, "minute": 15}
